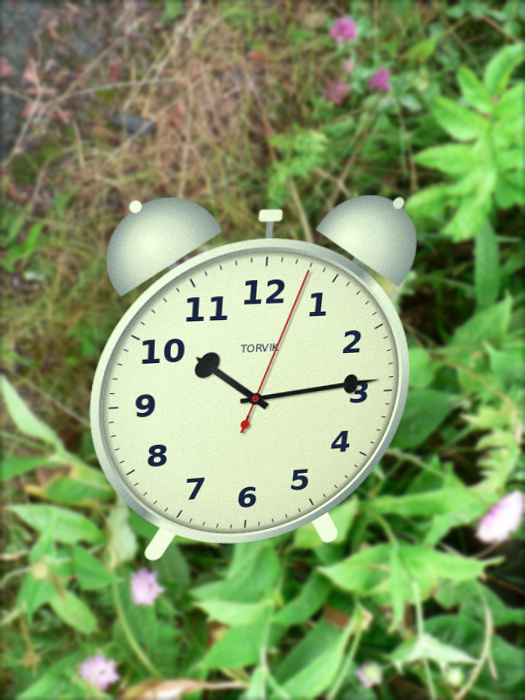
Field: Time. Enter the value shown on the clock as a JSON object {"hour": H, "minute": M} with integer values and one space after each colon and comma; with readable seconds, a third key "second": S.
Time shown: {"hour": 10, "minute": 14, "second": 3}
